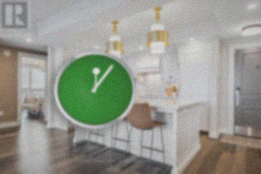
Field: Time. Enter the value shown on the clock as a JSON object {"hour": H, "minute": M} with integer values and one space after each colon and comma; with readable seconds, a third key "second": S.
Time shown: {"hour": 12, "minute": 6}
